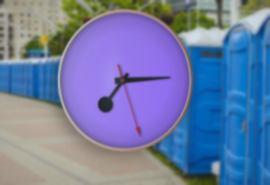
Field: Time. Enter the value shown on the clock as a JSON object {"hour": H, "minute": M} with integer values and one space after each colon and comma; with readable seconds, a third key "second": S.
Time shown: {"hour": 7, "minute": 14, "second": 27}
